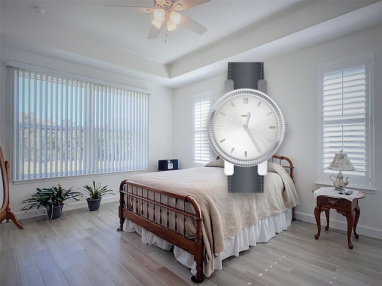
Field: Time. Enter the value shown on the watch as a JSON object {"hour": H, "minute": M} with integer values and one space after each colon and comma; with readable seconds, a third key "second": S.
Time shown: {"hour": 12, "minute": 25}
